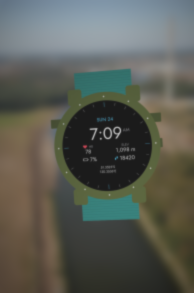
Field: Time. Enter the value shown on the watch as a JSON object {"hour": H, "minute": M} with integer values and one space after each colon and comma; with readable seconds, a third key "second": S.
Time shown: {"hour": 7, "minute": 9}
